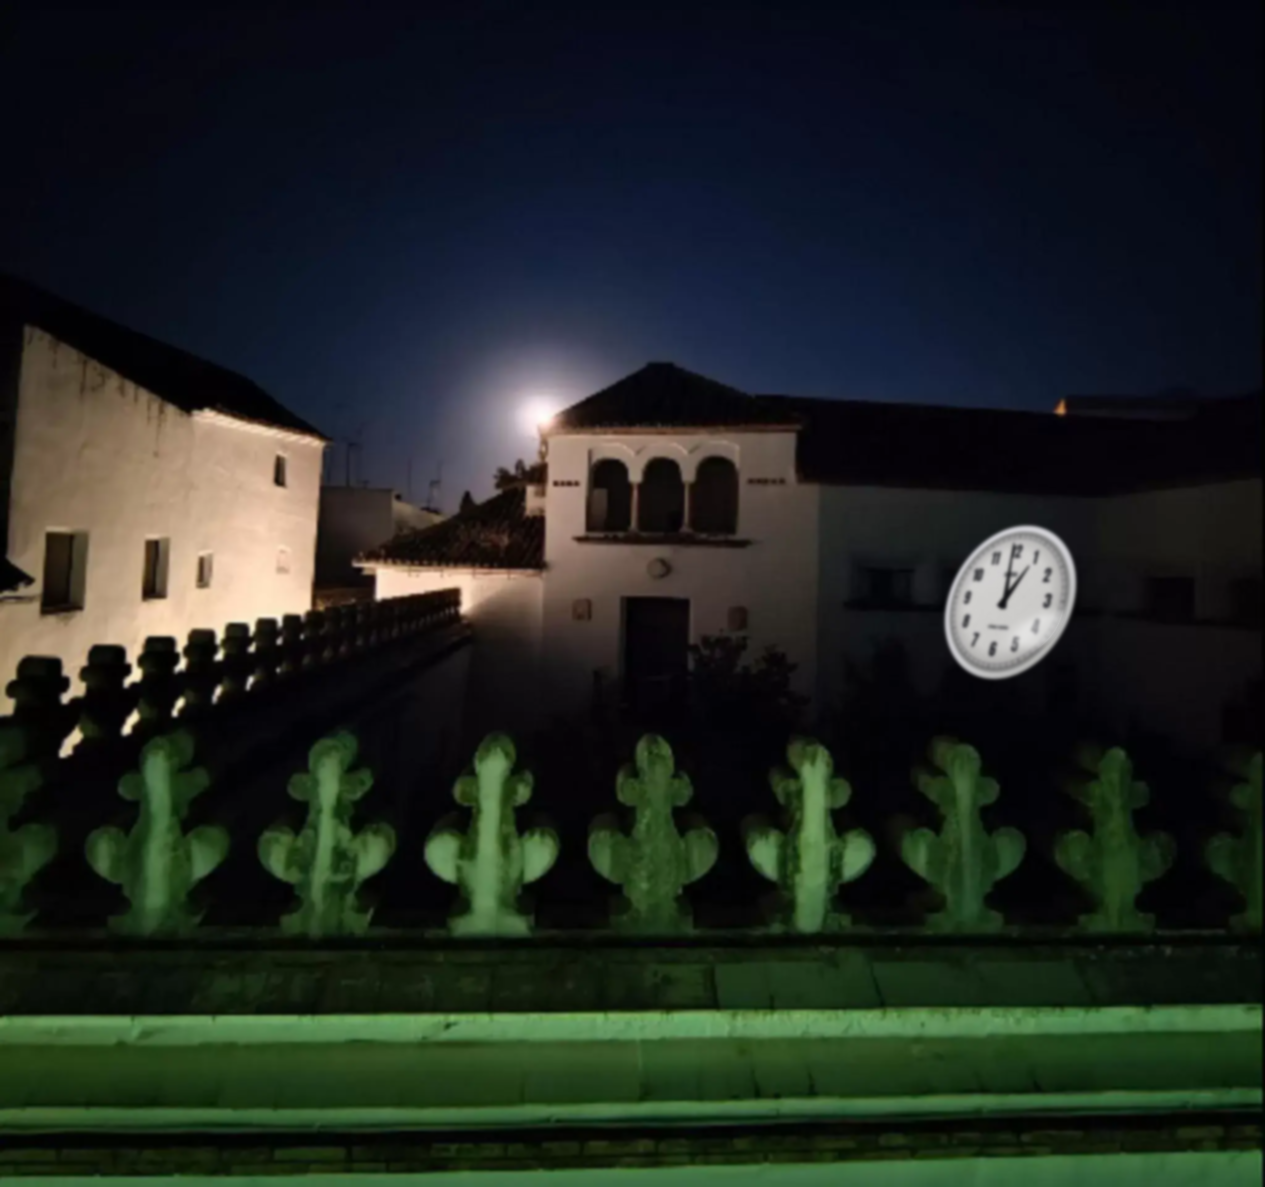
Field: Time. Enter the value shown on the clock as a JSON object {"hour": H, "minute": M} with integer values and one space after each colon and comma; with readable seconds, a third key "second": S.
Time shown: {"hour": 12, "minute": 59}
